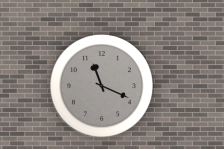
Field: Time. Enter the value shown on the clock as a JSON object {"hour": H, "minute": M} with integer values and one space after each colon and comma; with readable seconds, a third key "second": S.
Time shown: {"hour": 11, "minute": 19}
